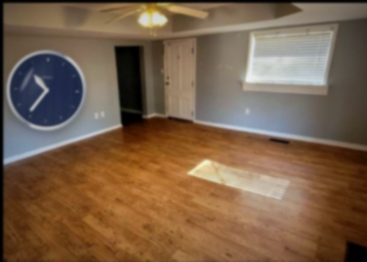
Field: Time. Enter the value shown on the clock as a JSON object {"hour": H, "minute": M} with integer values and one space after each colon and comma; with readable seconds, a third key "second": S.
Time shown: {"hour": 10, "minute": 36}
